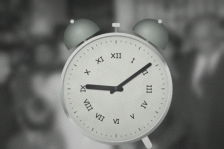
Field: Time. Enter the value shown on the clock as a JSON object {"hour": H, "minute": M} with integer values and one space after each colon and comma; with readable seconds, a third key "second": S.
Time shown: {"hour": 9, "minute": 9}
